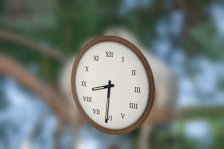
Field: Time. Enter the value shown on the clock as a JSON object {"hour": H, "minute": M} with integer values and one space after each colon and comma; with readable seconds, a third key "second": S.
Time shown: {"hour": 8, "minute": 31}
